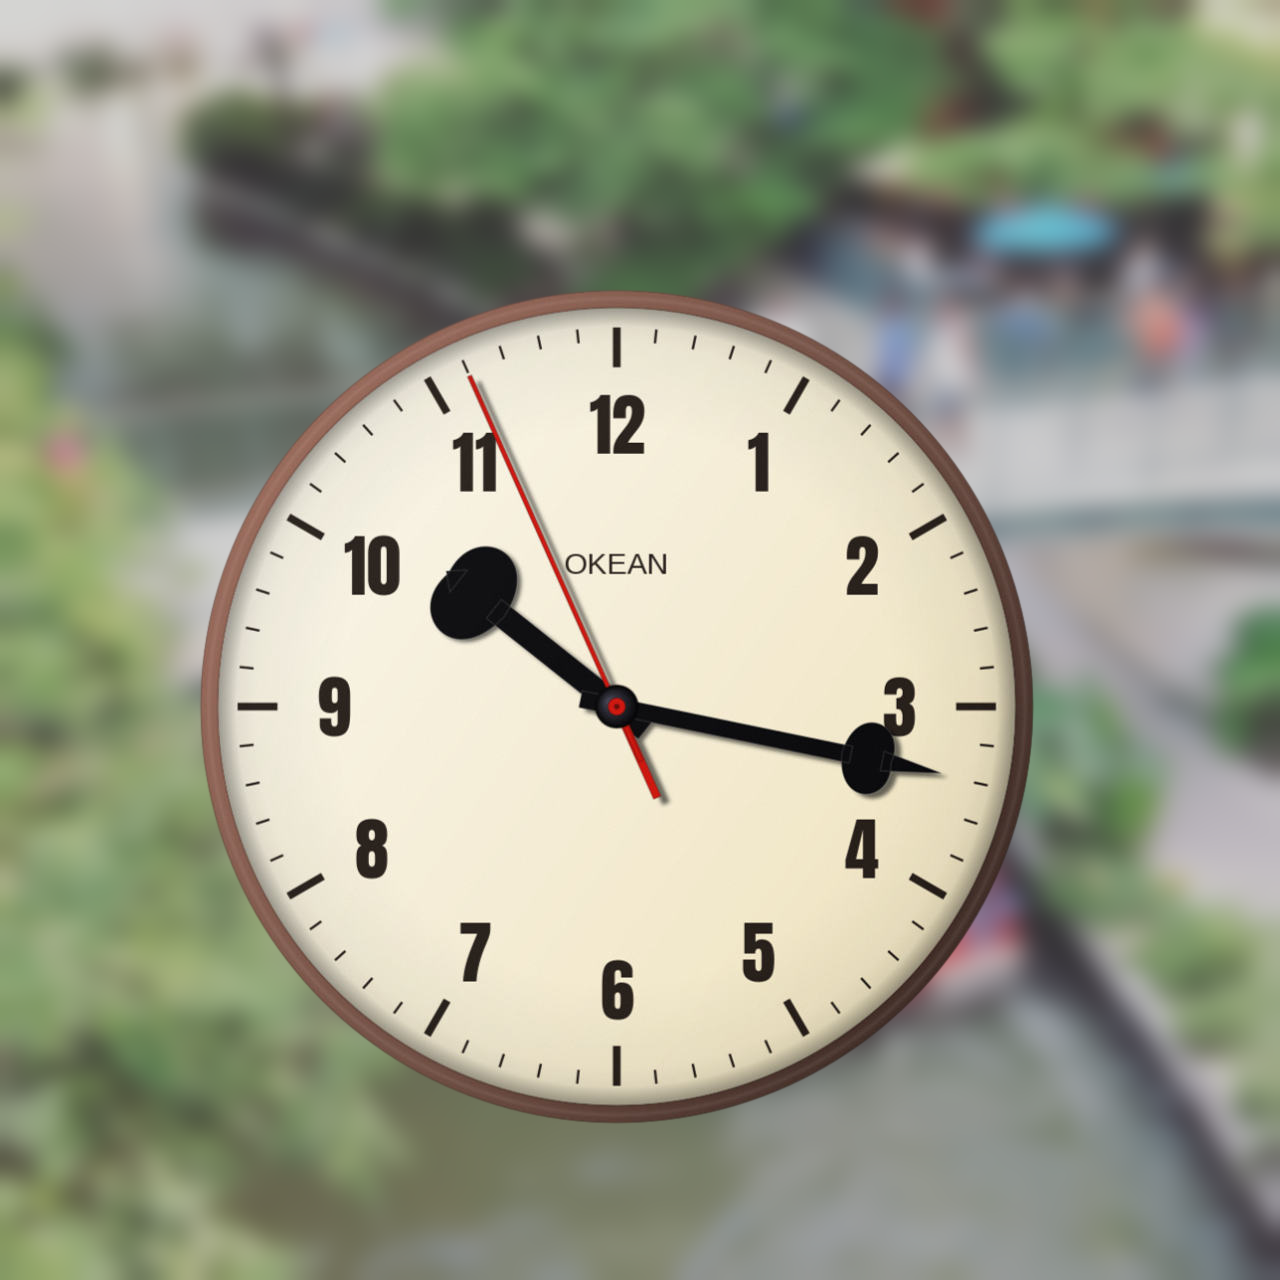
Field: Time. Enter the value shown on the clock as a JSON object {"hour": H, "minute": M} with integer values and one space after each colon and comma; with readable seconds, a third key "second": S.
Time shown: {"hour": 10, "minute": 16, "second": 56}
